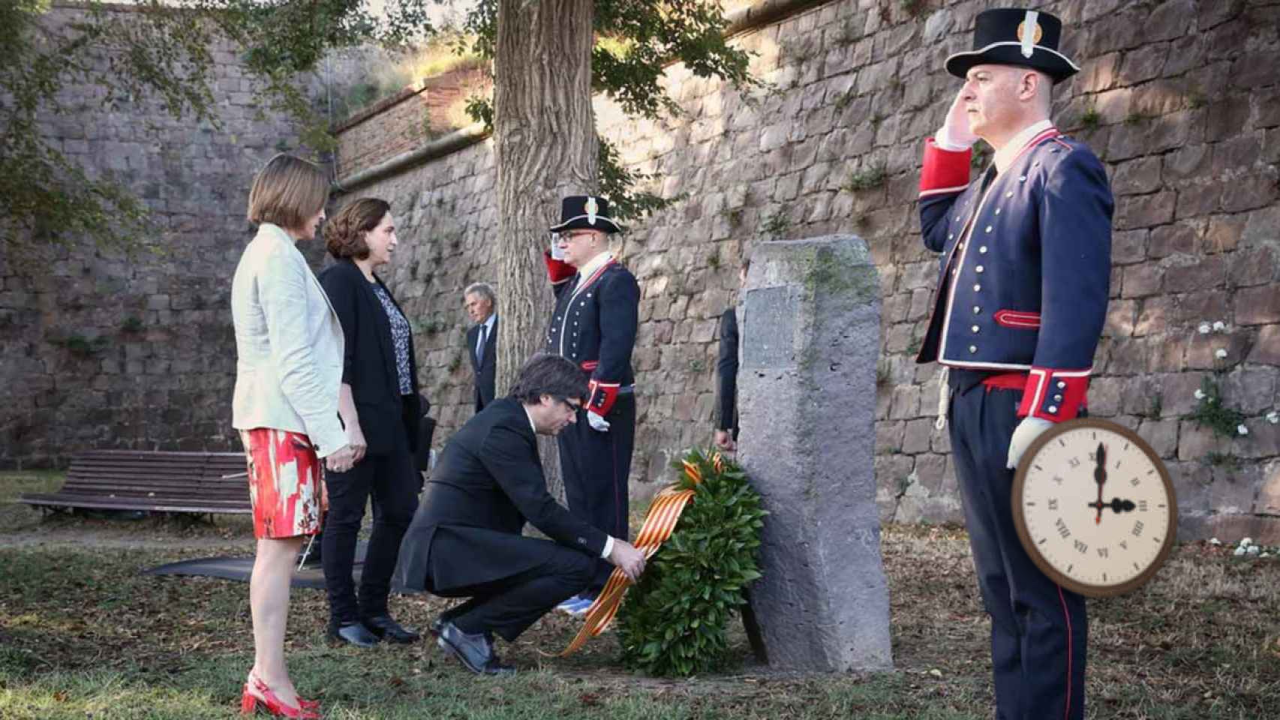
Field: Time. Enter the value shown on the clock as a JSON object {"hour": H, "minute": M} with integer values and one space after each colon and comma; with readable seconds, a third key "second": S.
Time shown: {"hour": 3, "minute": 1, "second": 2}
